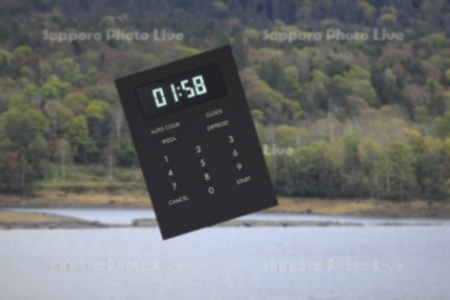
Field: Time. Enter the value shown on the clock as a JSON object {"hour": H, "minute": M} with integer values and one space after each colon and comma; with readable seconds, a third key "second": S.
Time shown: {"hour": 1, "minute": 58}
